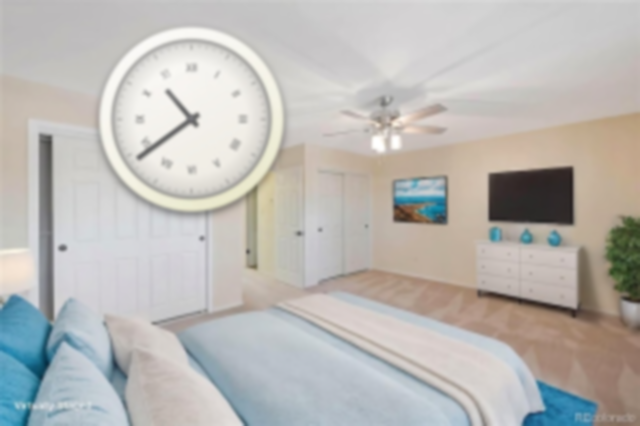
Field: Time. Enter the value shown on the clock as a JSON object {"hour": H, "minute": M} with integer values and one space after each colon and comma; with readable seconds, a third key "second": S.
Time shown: {"hour": 10, "minute": 39}
